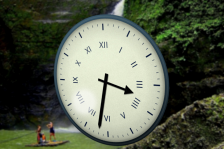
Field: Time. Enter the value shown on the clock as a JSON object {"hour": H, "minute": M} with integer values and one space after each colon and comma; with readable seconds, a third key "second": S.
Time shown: {"hour": 3, "minute": 32}
